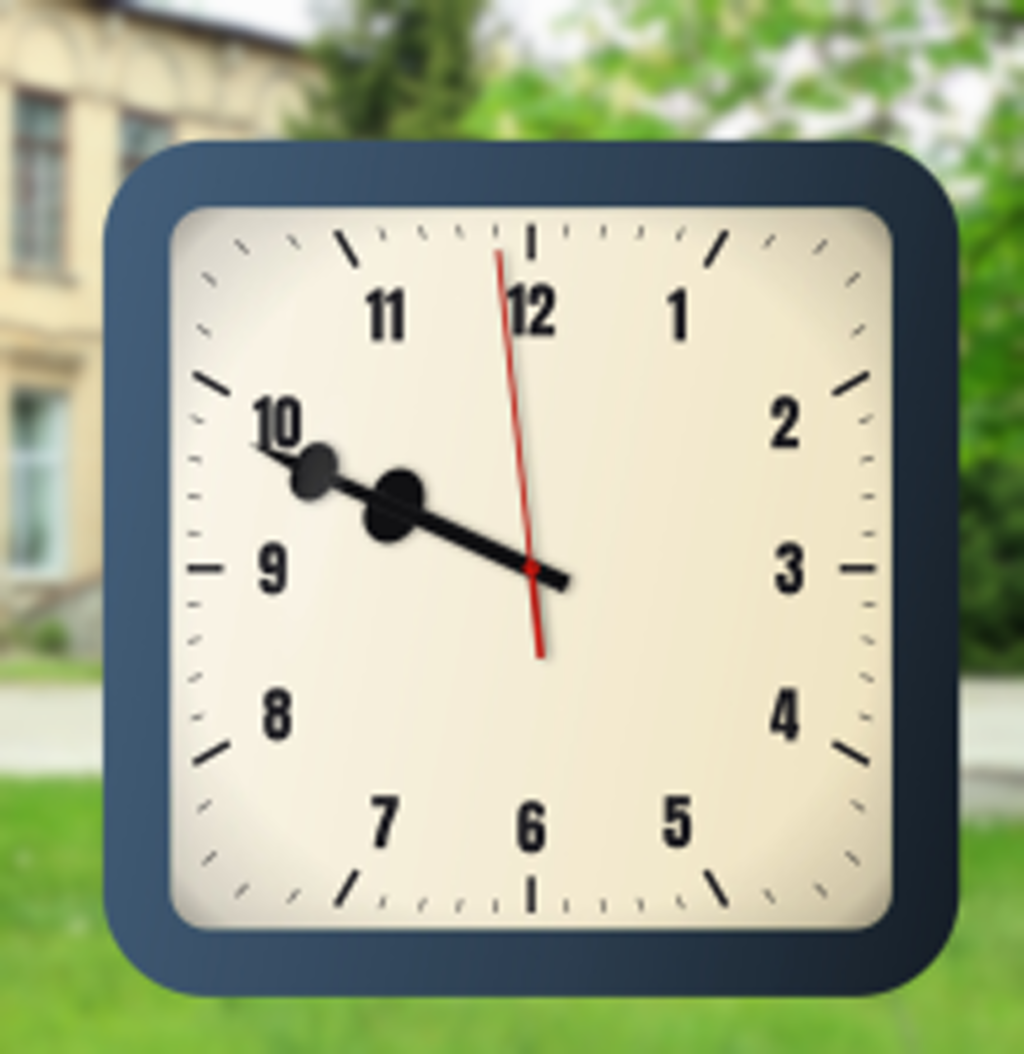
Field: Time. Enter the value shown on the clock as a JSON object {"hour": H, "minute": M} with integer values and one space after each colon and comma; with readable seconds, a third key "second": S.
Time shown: {"hour": 9, "minute": 48, "second": 59}
